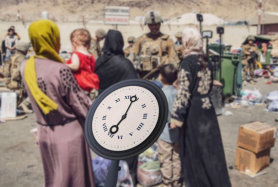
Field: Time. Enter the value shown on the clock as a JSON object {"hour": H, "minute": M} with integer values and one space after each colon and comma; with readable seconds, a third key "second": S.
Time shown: {"hour": 7, "minute": 3}
